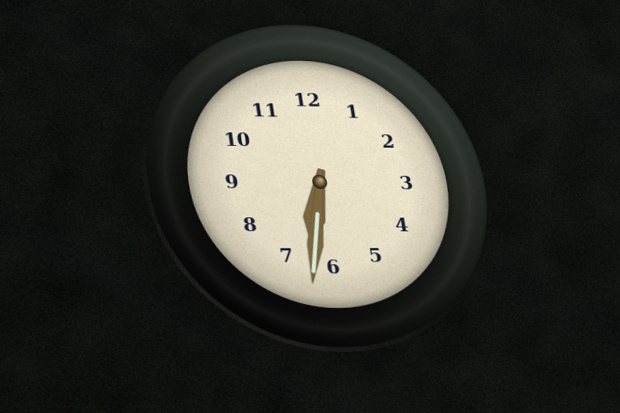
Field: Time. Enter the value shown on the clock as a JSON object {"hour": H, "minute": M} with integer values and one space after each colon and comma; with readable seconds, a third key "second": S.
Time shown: {"hour": 6, "minute": 32}
